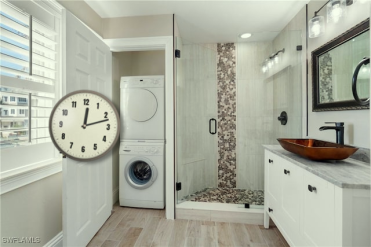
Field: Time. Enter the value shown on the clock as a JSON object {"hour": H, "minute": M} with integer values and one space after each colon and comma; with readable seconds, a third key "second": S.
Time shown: {"hour": 12, "minute": 12}
